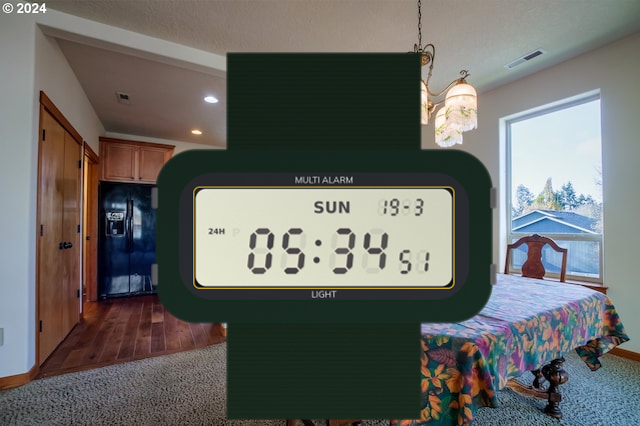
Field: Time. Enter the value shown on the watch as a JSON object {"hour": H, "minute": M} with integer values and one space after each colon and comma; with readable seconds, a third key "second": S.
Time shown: {"hour": 5, "minute": 34, "second": 51}
